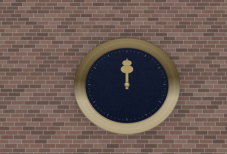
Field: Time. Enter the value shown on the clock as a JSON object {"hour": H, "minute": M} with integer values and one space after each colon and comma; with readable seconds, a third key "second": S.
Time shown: {"hour": 12, "minute": 0}
